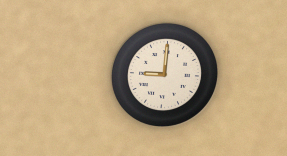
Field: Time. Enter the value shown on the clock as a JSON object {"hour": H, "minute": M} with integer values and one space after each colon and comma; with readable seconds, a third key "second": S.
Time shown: {"hour": 9, "minute": 0}
